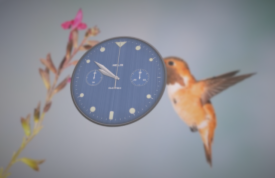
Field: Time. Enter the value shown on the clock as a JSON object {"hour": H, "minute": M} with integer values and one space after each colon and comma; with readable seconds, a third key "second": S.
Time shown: {"hour": 9, "minute": 51}
